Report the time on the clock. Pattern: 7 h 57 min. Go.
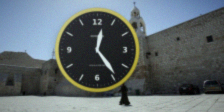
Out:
12 h 24 min
